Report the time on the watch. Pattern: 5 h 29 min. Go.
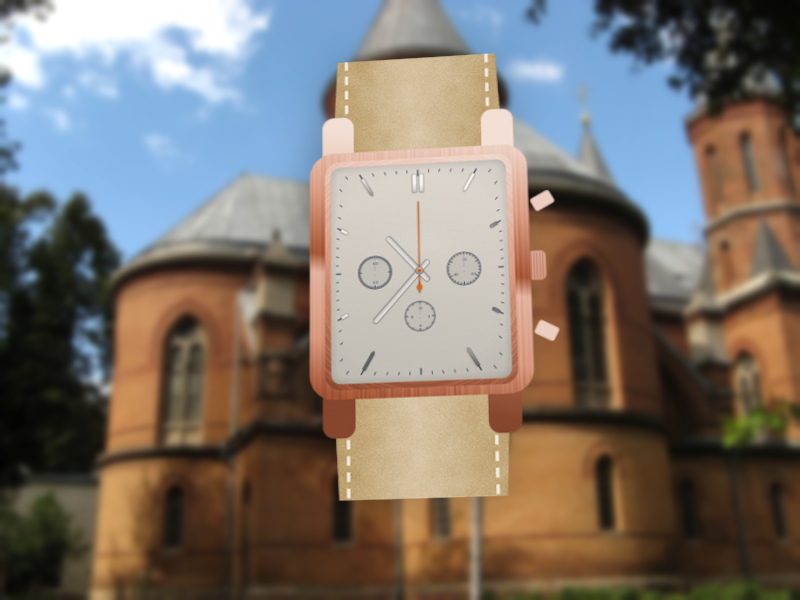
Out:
10 h 37 min
